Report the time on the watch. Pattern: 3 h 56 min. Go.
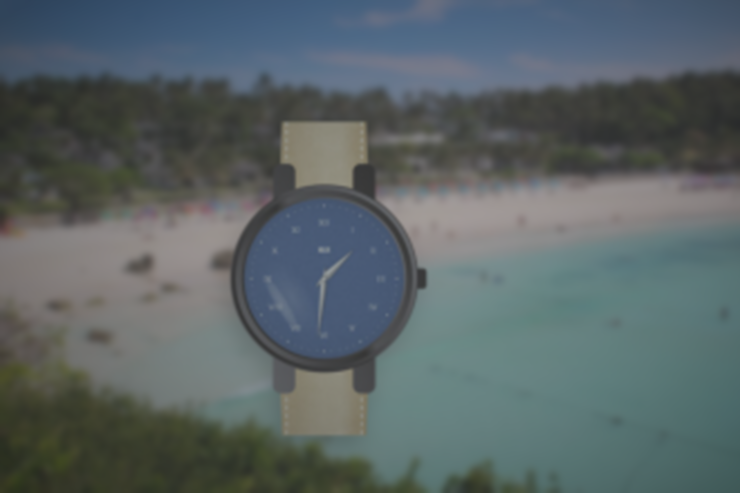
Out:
1 h 31 min
